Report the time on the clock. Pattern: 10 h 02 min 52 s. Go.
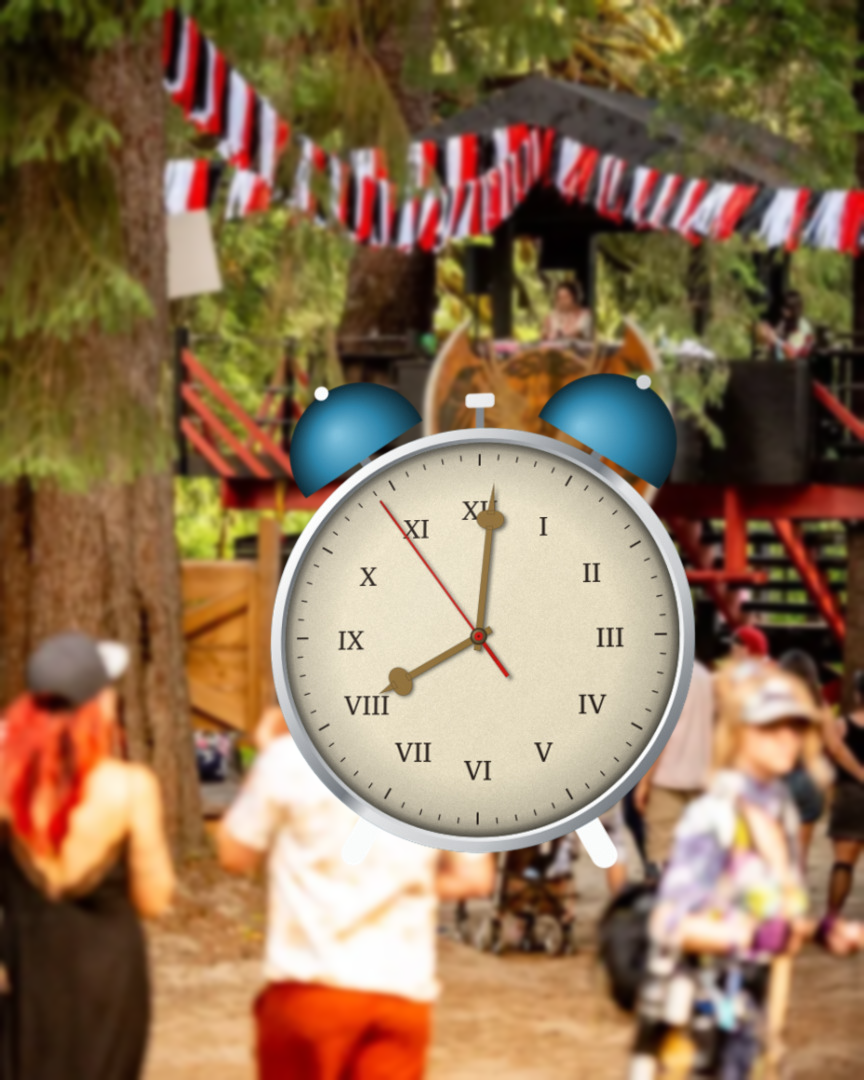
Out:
8 h 00 min 54 s
